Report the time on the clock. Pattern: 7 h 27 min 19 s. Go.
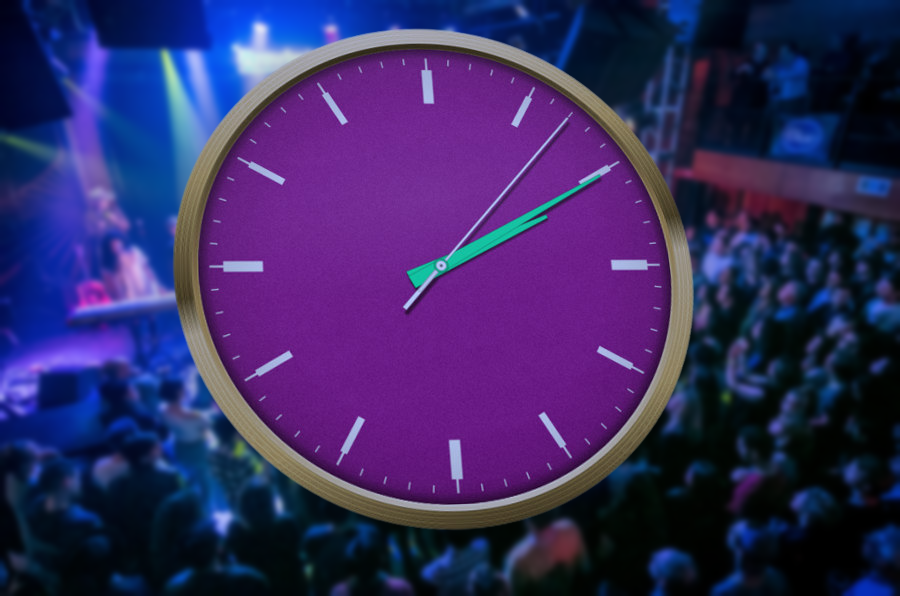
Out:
2 h 10 min 07 s
